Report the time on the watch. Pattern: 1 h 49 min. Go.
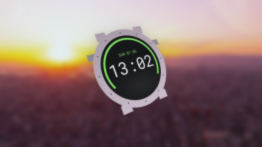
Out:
13 h 02 min
